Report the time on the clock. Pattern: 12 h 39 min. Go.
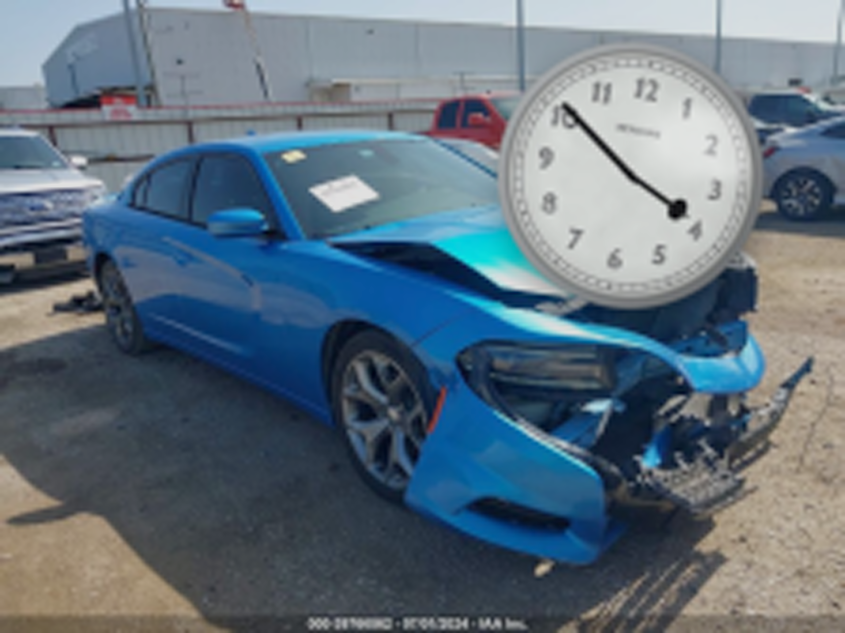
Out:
3 h 51 min
